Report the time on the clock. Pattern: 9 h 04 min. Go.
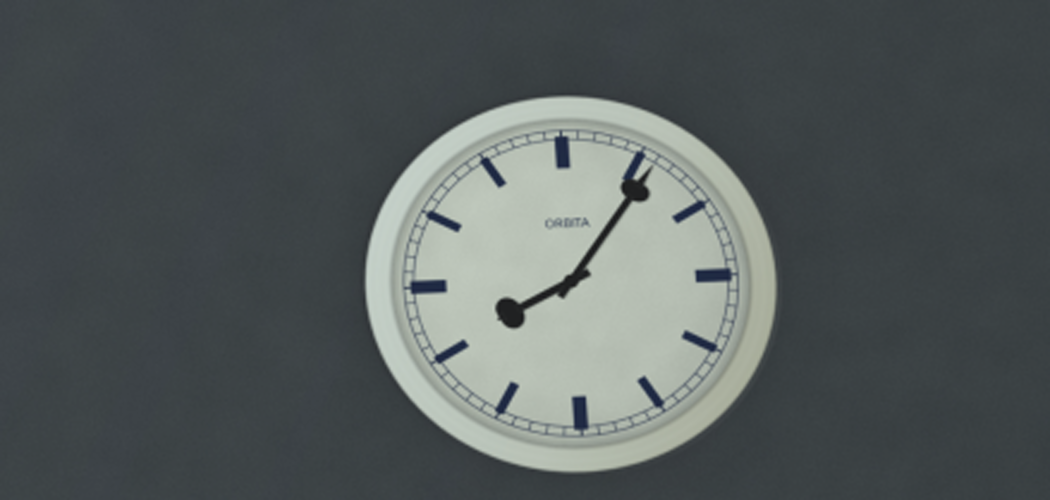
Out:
8 h 06 min
